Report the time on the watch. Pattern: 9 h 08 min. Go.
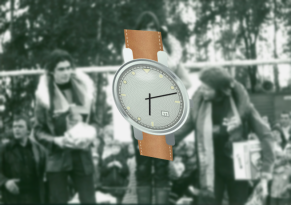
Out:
6 h 12 min
